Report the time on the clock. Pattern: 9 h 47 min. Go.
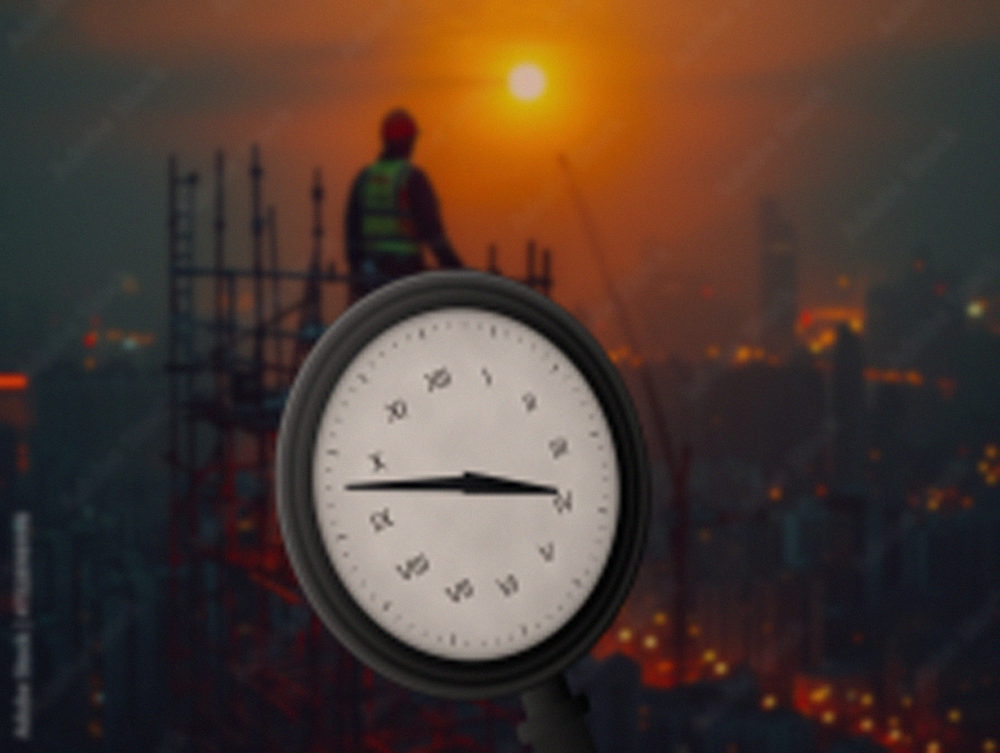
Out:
3 h 48 min
